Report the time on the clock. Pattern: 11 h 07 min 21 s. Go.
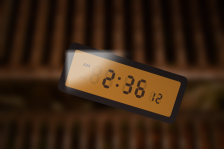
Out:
2 h 36 min 12 s
